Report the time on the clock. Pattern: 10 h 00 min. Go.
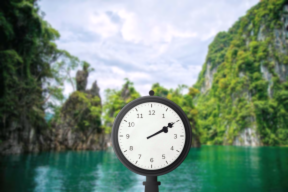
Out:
2 h 10 min
